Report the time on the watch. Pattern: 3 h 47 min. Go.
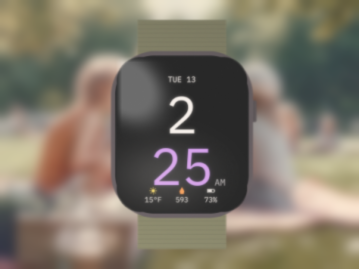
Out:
2 h 25 min
